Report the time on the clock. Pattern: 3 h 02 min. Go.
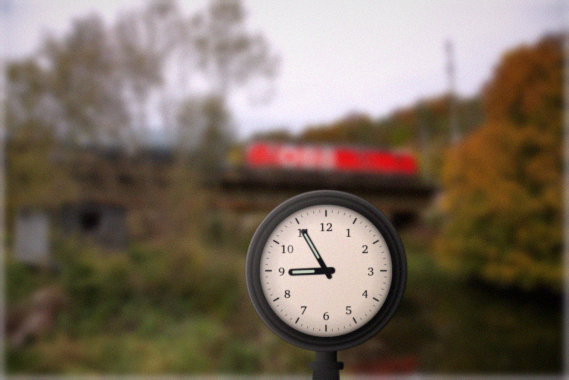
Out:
8 h 55 min
